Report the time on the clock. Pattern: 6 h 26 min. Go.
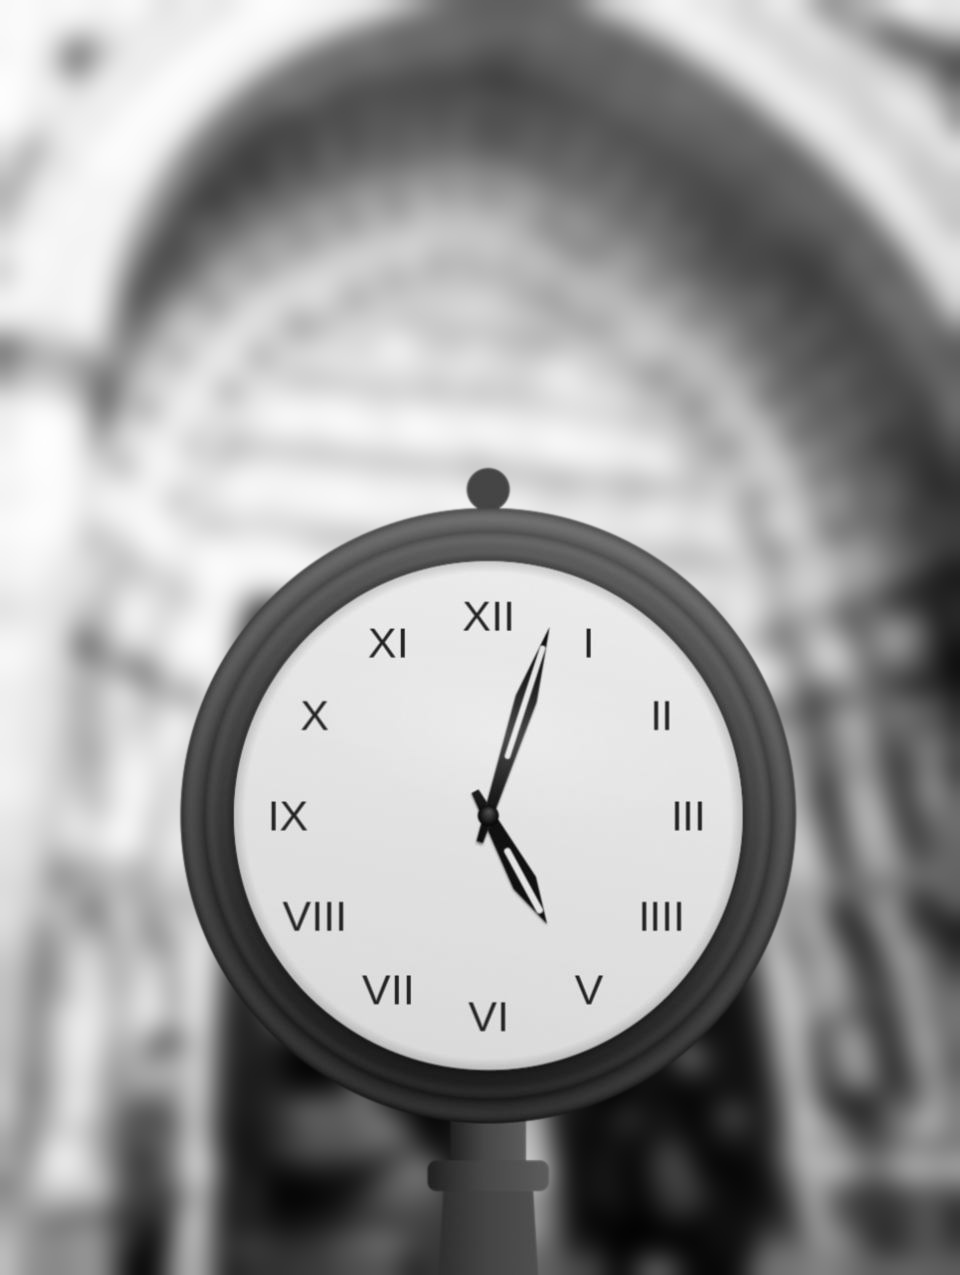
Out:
5 h 03 min
